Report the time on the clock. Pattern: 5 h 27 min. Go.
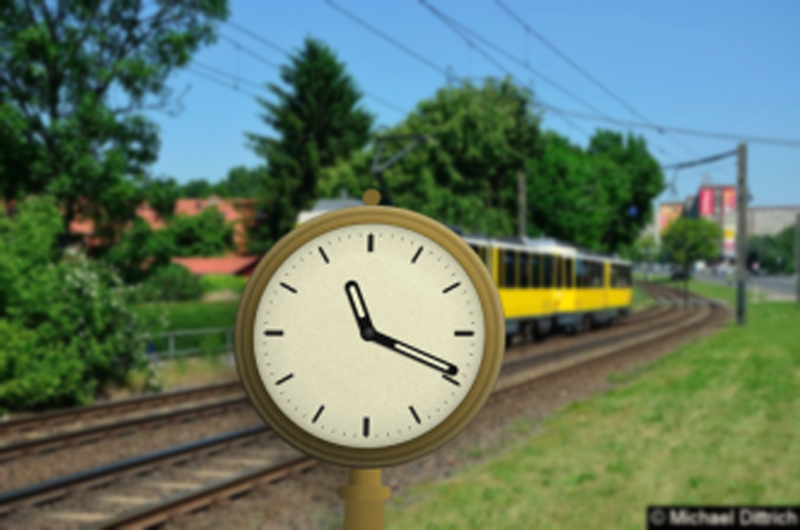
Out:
11 h 19 min
